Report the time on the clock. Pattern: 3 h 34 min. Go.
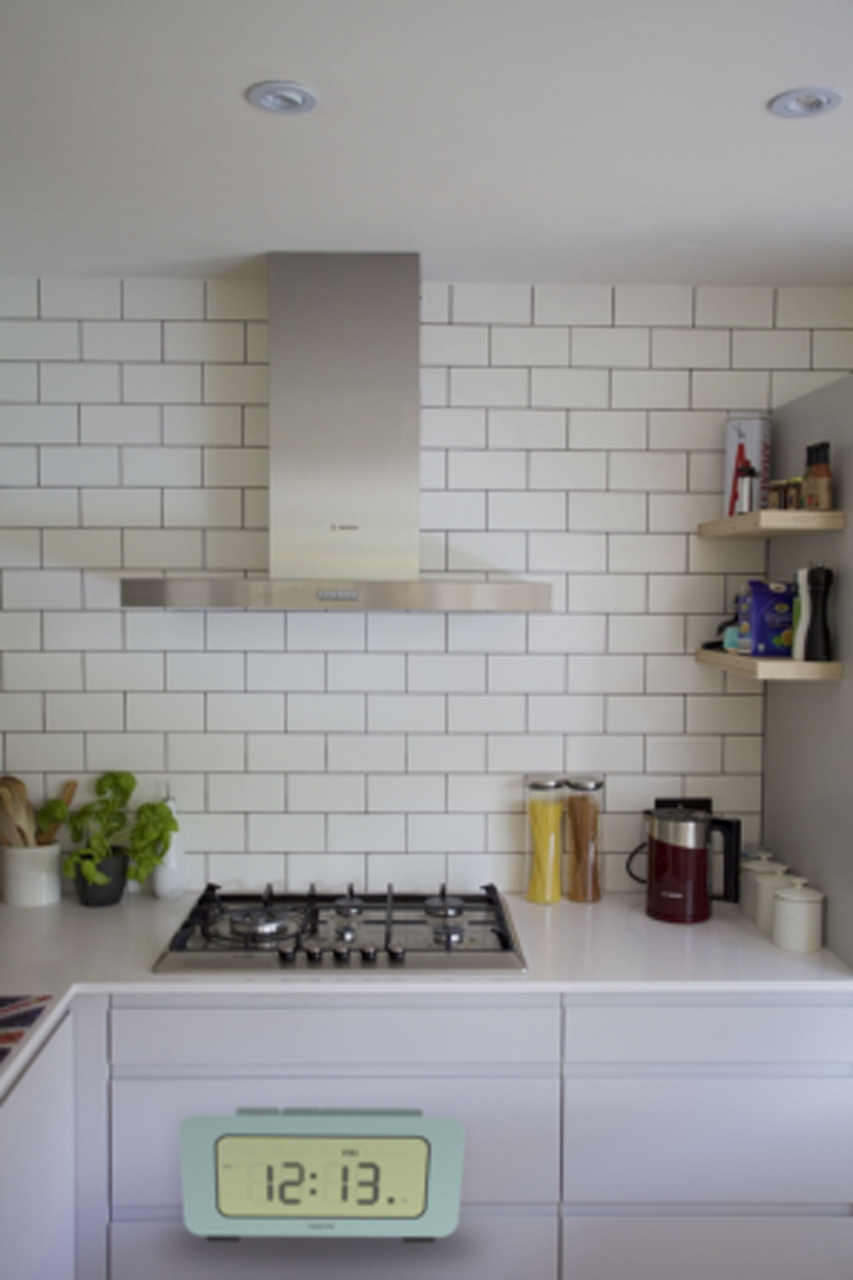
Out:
12 h 13 min
